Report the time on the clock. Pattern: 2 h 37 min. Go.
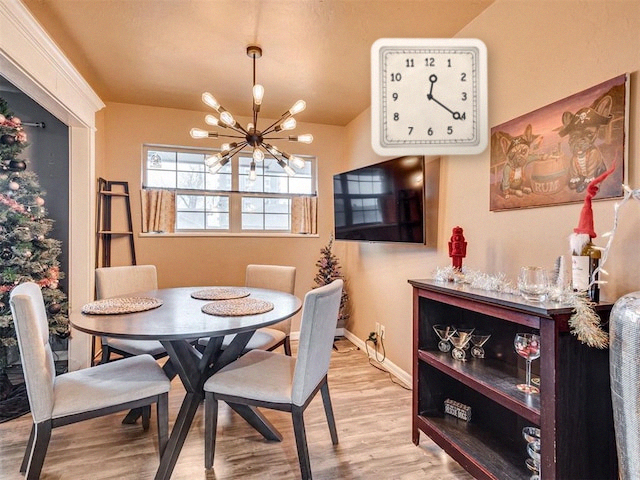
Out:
12 h 21 min
